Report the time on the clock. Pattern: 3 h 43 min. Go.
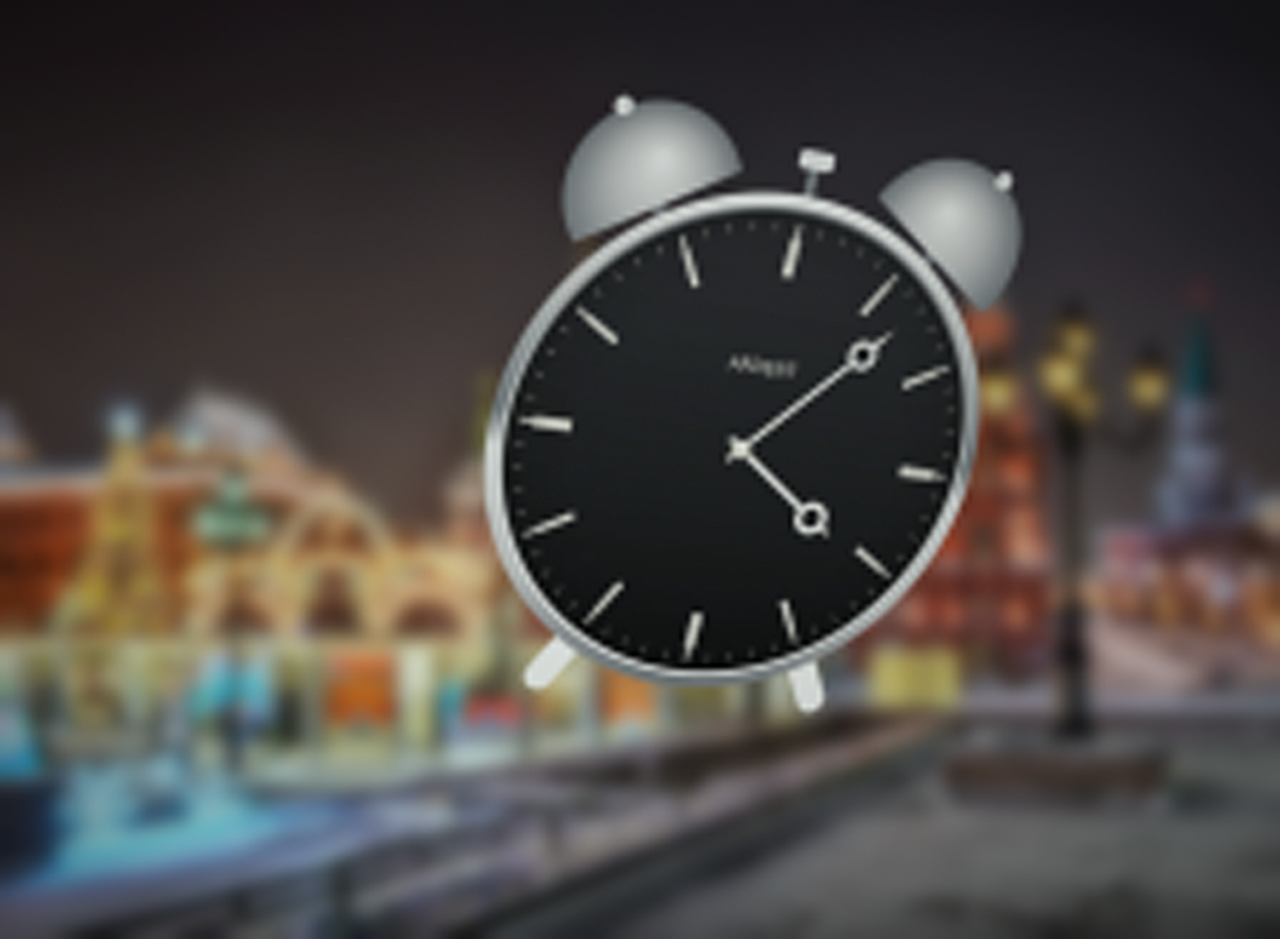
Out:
4 h 07 min
